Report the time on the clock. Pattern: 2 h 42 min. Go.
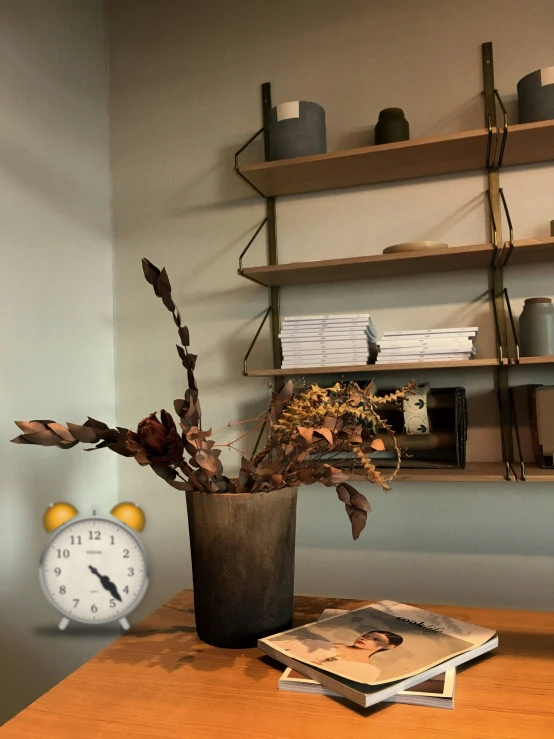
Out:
4 h 23 min
